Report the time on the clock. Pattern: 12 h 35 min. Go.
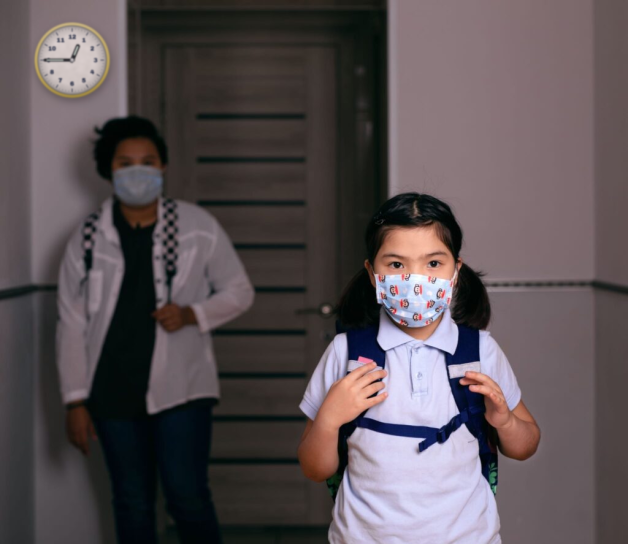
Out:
12 h 45 min
